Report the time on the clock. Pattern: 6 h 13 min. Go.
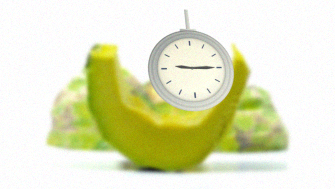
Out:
9 h 15 min
